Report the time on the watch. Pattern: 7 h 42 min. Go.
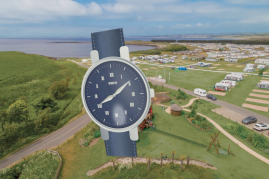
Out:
8 h 09 min
